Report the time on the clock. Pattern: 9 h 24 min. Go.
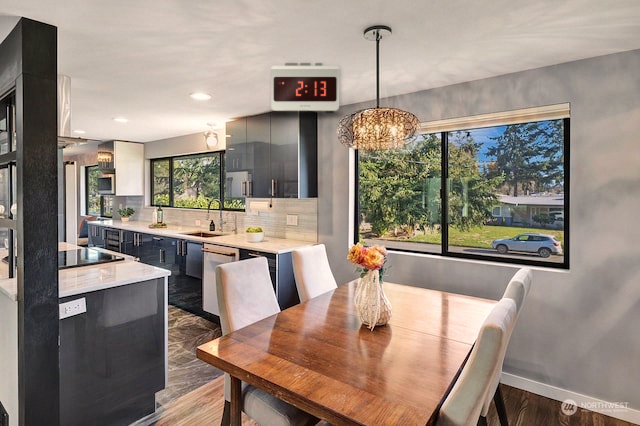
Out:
2 h 13 min
